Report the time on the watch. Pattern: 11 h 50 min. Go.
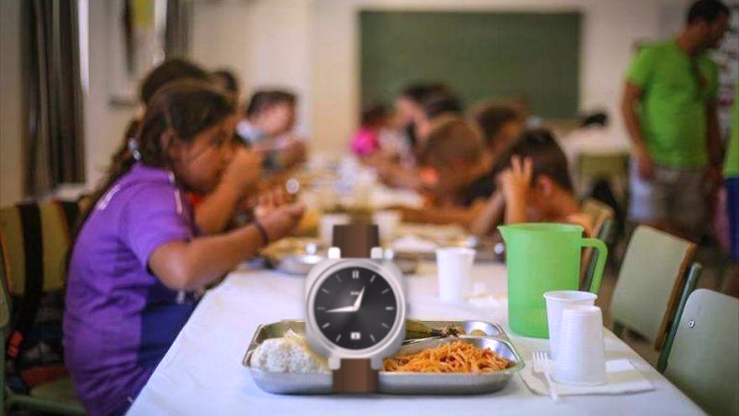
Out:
12 h 44 min
